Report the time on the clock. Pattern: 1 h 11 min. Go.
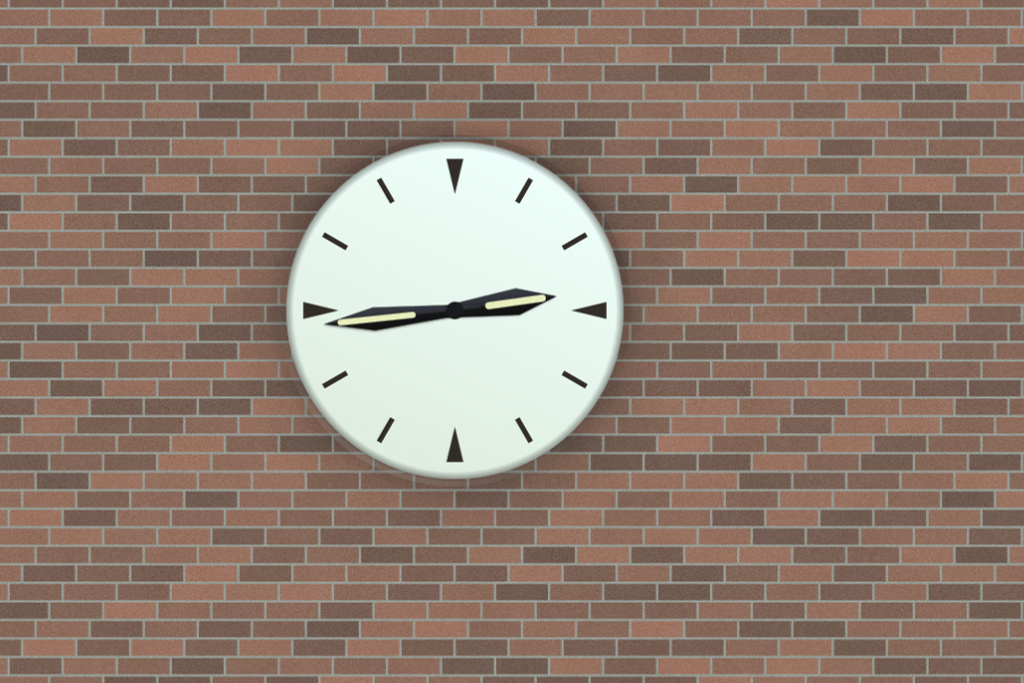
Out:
2 h 44 min
